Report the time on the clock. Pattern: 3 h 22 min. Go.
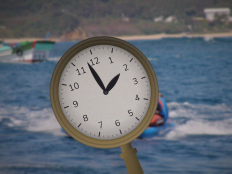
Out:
1 h 58 min
